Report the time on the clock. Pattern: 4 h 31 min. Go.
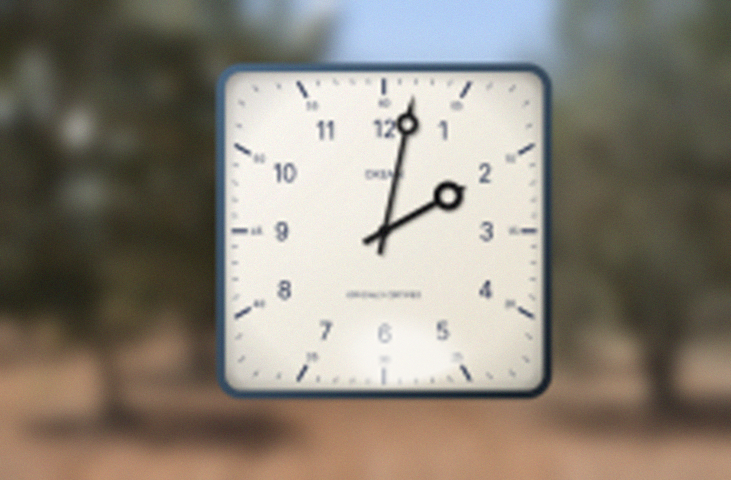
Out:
2 h 02 min
